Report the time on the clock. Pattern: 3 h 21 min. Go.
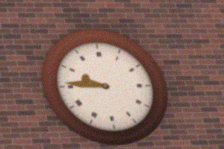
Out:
9 h 46 min
